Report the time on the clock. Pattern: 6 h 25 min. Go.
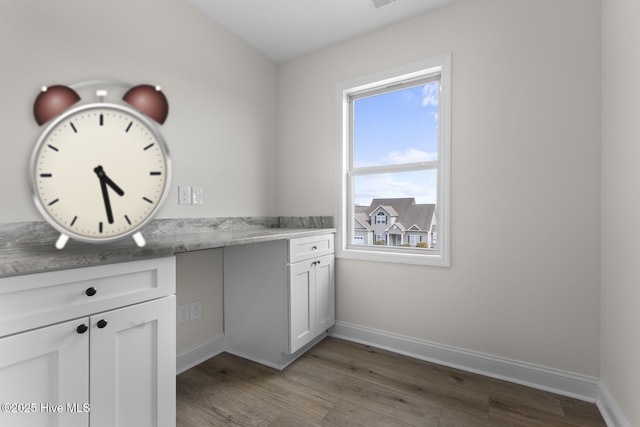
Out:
4 h 28 min
